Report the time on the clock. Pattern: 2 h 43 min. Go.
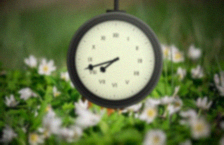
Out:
7 h 42 min
